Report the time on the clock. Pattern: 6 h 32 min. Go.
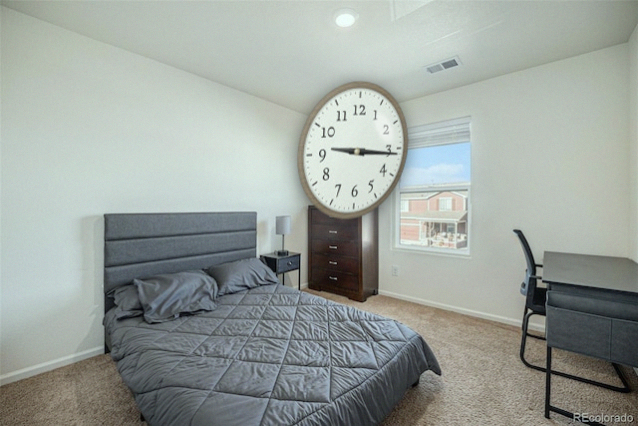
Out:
9 h 16 min
